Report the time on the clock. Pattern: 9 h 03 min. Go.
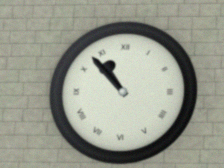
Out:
10 h 53 min
